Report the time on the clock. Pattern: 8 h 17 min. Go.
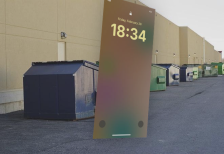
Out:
18 h 34 min
